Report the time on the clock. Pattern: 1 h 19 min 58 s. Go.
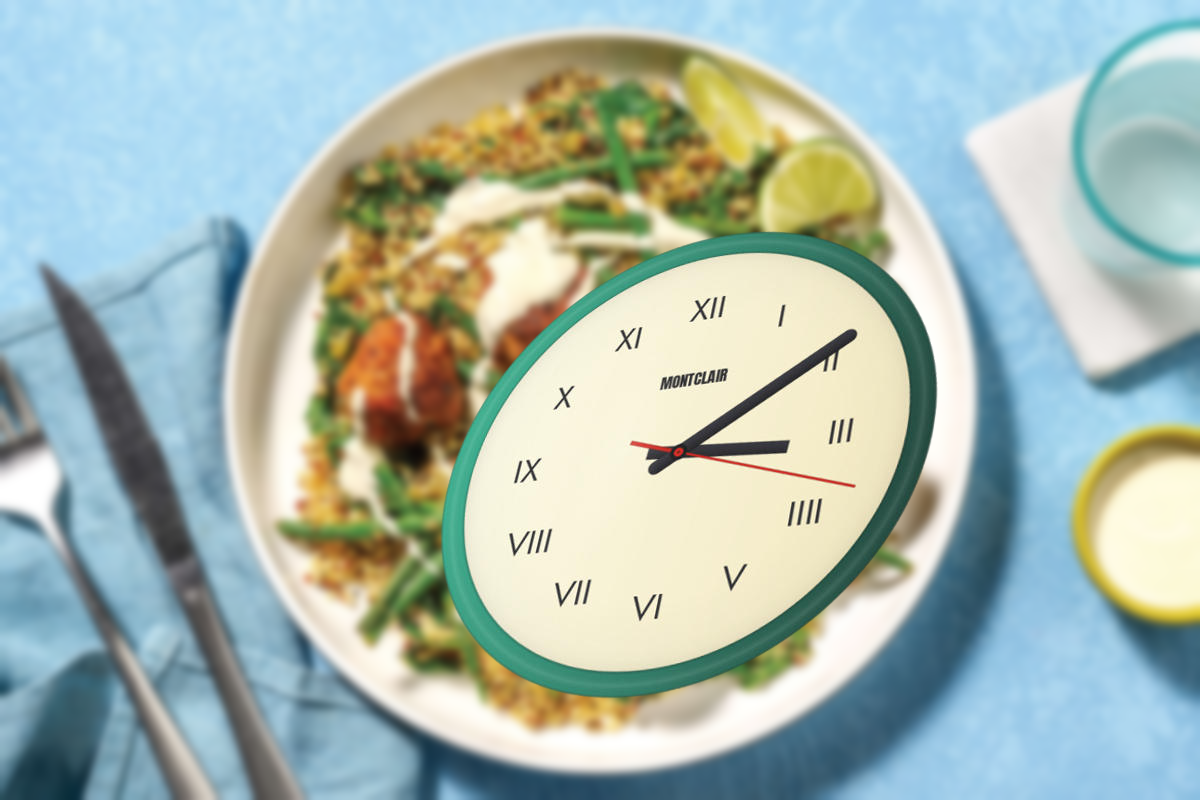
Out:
3 h 09 min 18 s
